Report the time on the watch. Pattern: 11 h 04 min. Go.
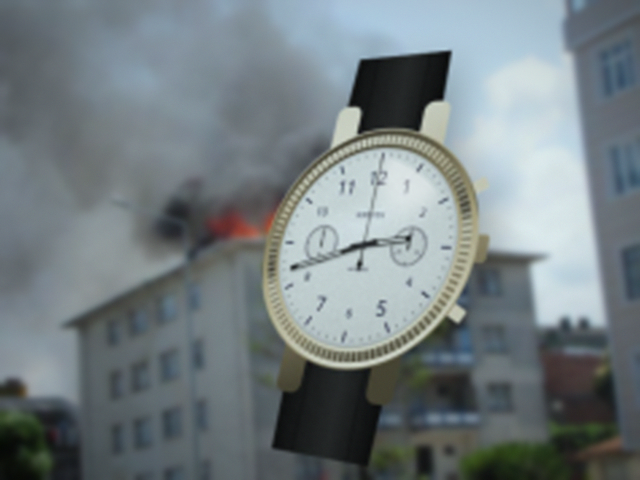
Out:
2 h 42 min
